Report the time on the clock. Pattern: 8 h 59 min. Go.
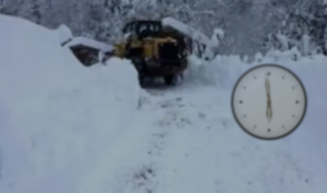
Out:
5 h 59 min
